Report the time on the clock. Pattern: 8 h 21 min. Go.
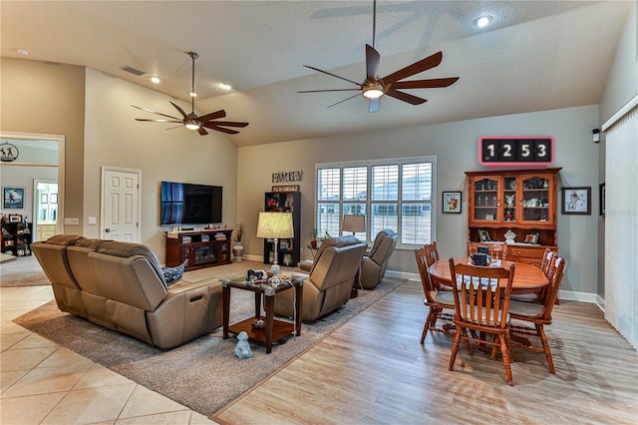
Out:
12 h 53 min
